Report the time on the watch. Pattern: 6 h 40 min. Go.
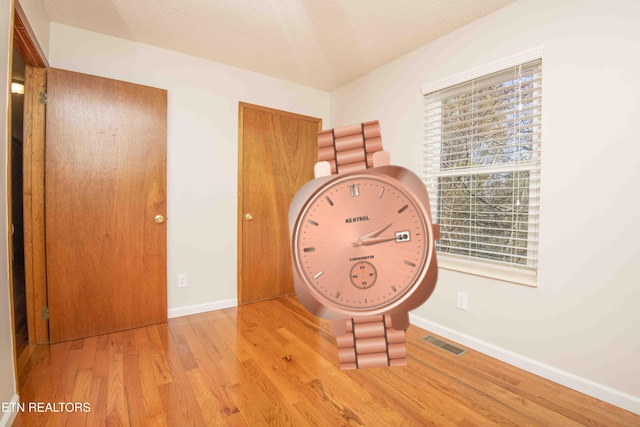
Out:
2 h 15 min
